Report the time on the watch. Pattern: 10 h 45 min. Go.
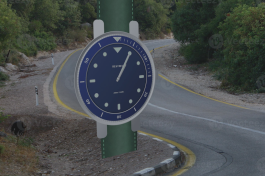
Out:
1 h 05 min
